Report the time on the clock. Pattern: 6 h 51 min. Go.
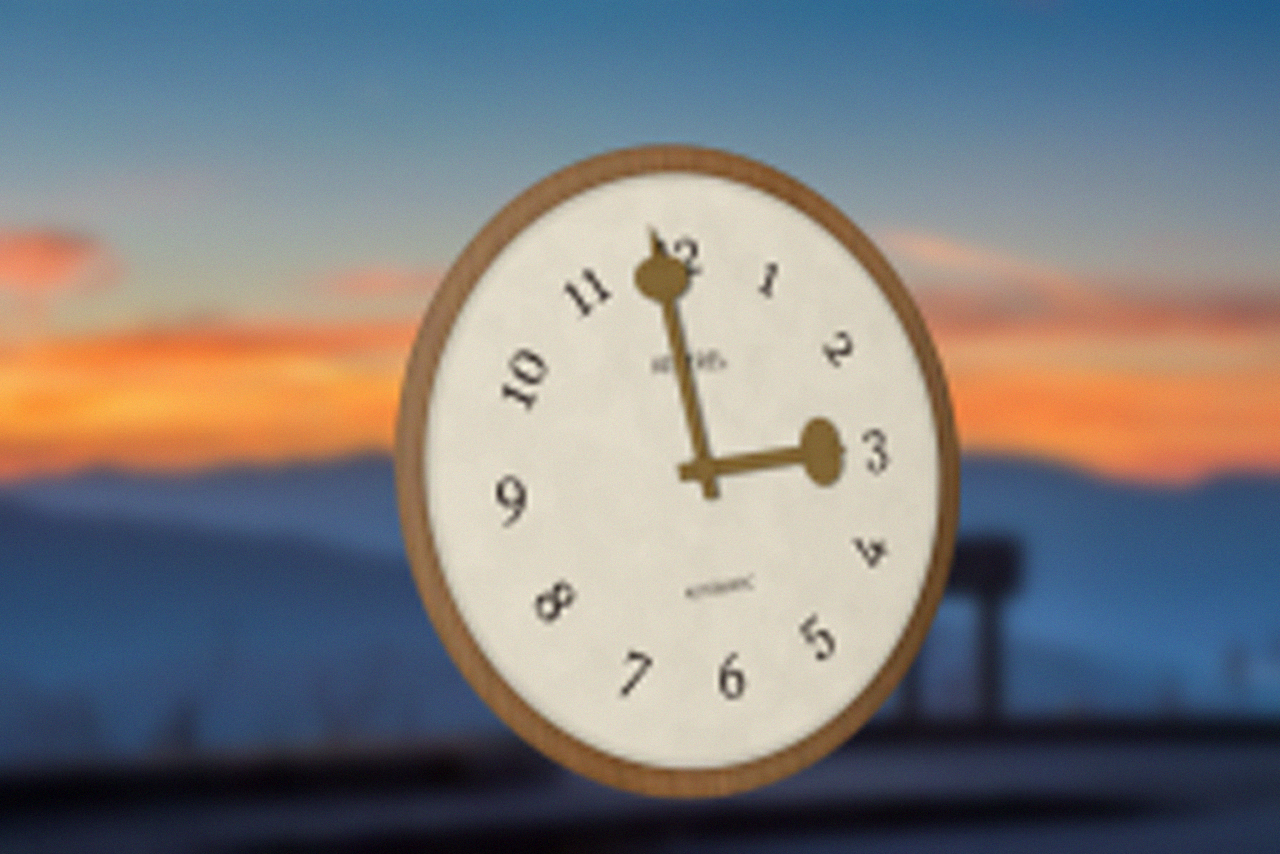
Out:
2 h 59 min
